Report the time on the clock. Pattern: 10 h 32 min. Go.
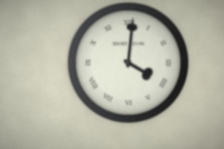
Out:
4 h 01 min
